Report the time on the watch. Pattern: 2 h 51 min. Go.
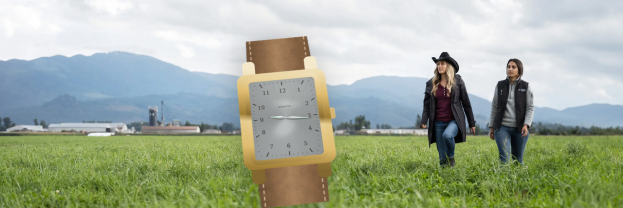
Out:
9 h 16 min
